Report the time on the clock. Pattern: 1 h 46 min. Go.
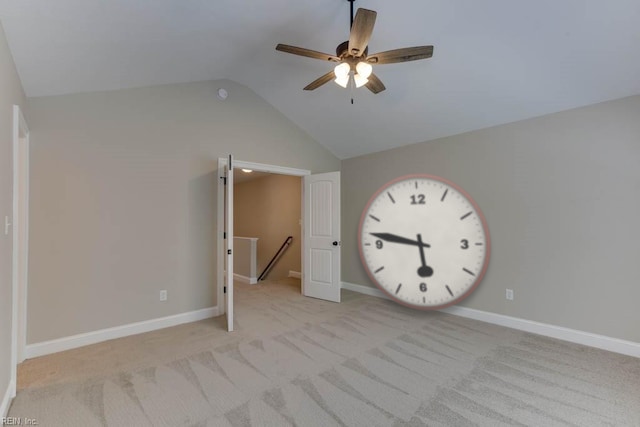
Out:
5 h 47 min
